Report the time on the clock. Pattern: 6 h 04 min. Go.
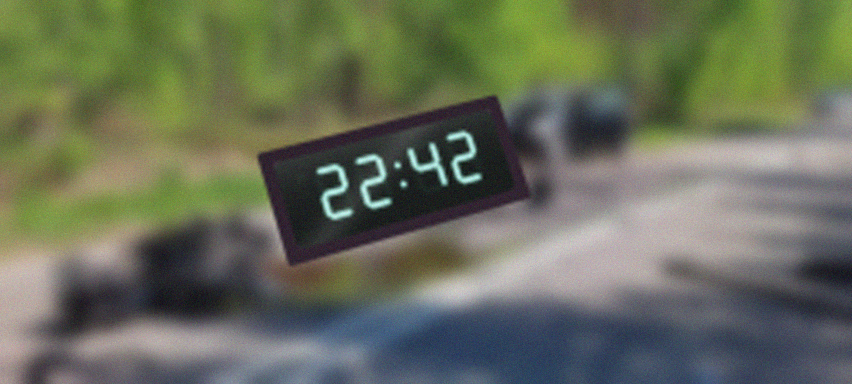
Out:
22 h 42 min
